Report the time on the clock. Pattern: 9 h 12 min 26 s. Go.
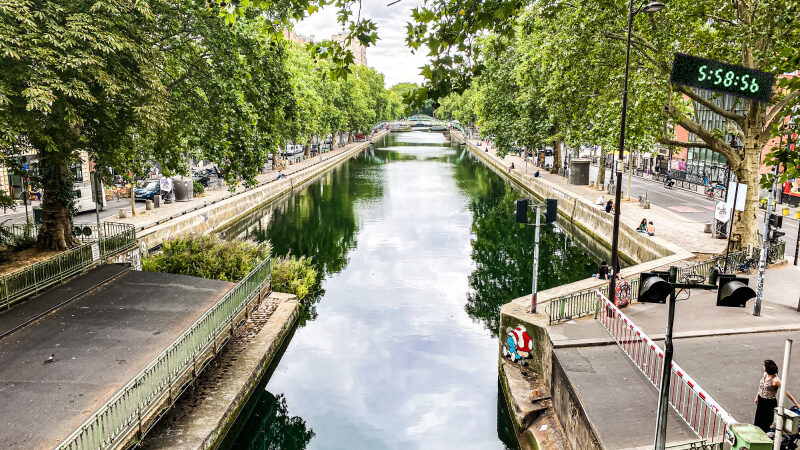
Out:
5 h 58 min 56 s
